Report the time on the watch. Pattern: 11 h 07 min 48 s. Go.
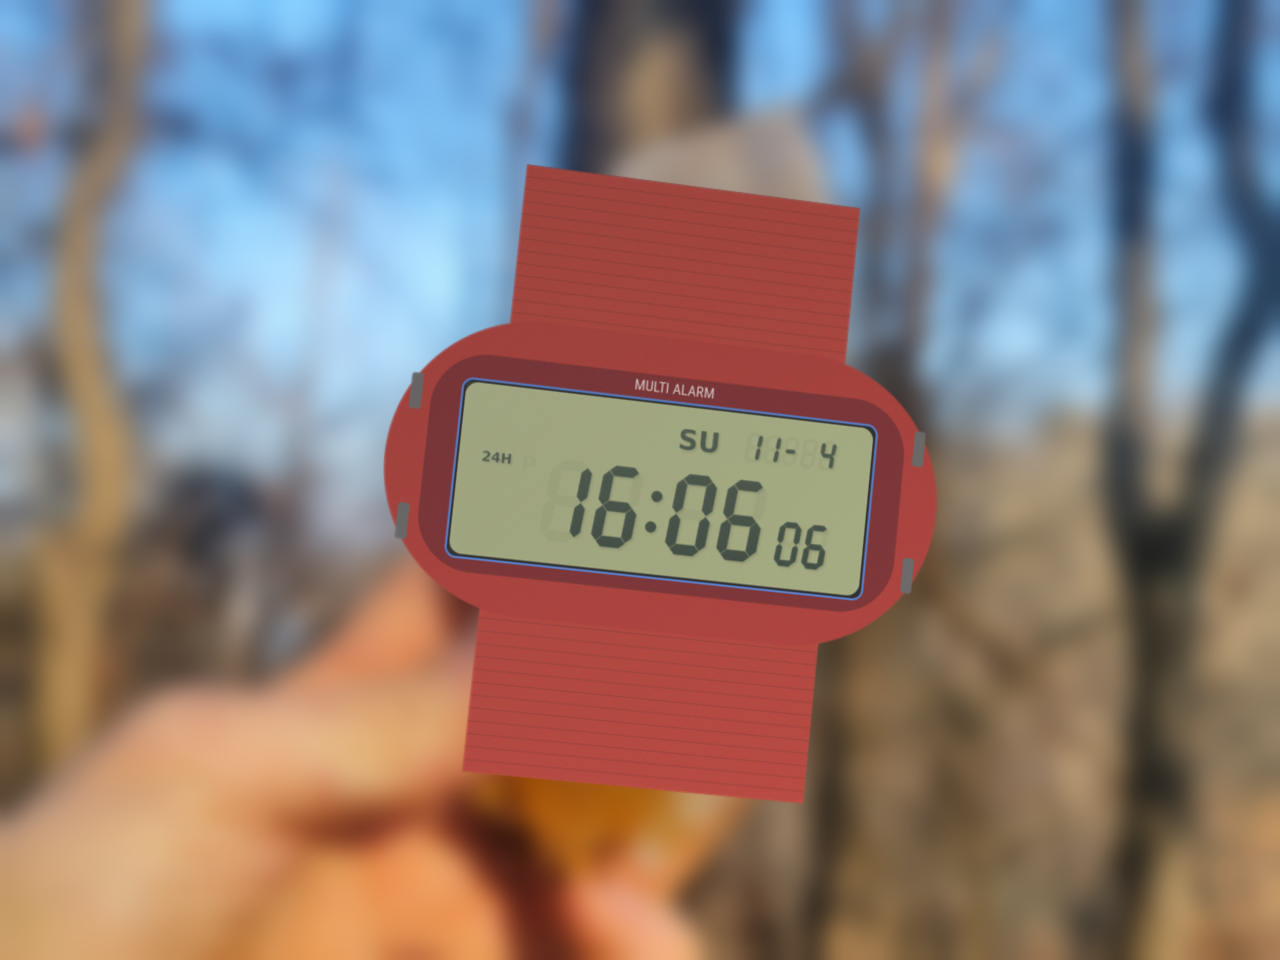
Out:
16 h 06 min 06 s
